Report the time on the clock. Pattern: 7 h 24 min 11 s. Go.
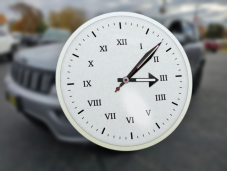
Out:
3 h 08 min 08 s
